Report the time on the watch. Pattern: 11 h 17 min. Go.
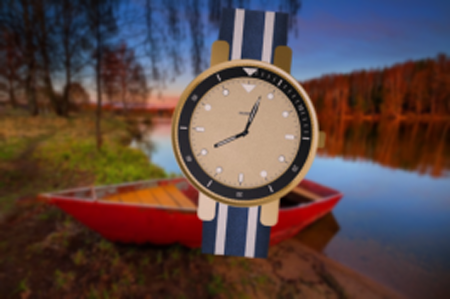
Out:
8 h 03 min
